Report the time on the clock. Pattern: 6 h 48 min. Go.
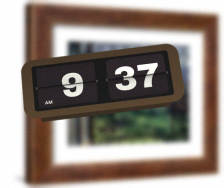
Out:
9 h 37 min
